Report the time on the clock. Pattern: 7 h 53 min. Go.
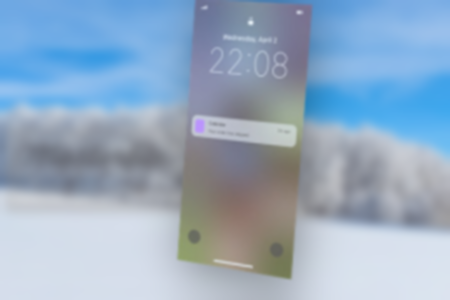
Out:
22 h 08 min
